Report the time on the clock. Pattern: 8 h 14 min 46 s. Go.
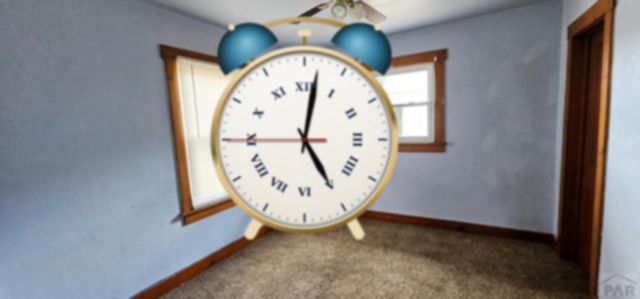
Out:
5 h 01 min 45 s
